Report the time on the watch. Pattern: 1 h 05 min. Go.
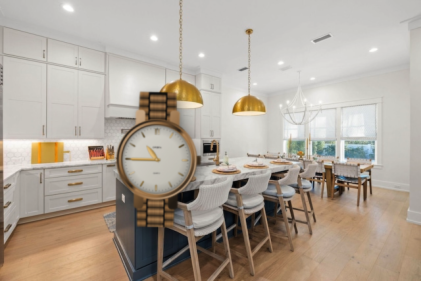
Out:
10 h 45 min
